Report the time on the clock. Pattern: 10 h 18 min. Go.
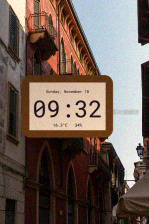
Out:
9 h 32 min
